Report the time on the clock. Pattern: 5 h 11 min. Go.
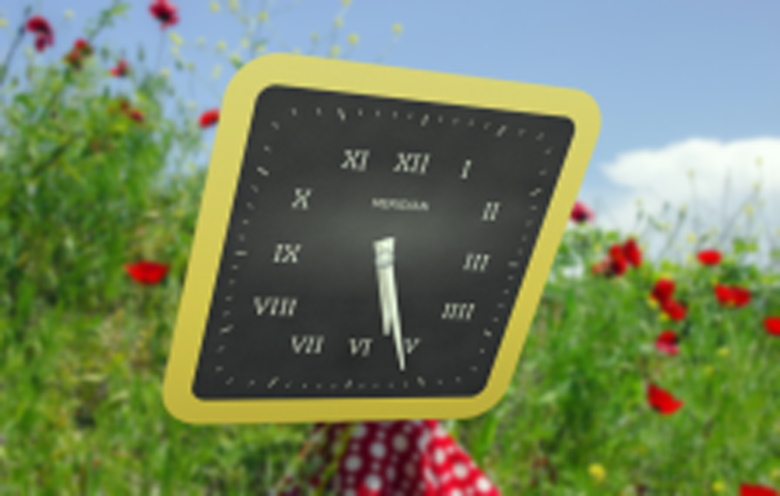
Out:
5 h 26 min
